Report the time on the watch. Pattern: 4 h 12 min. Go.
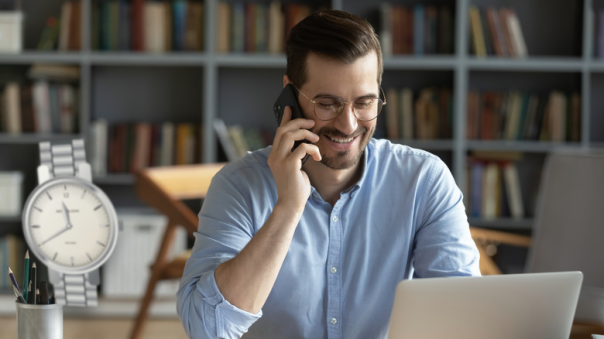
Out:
11 h 40 min
